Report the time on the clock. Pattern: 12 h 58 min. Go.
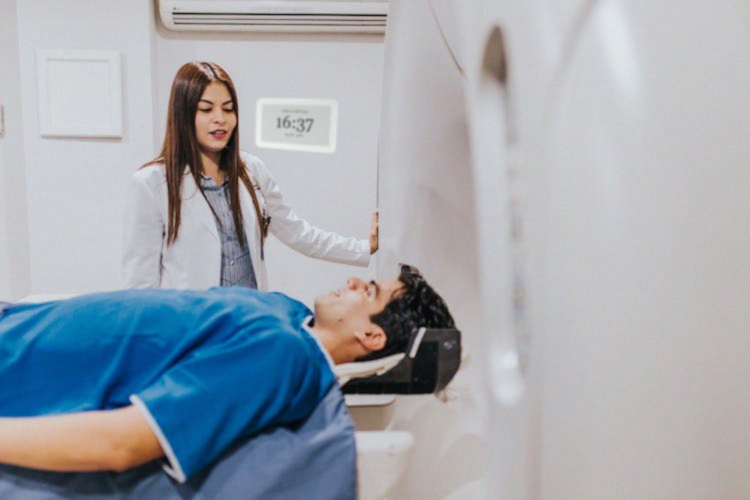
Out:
16 h 37 min
